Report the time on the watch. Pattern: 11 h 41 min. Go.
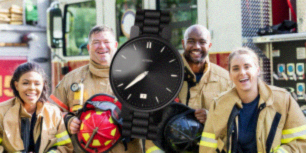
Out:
7 h 38 min
